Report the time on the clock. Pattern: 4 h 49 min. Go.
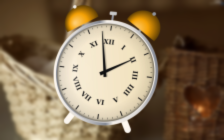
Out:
1 h 58 min
